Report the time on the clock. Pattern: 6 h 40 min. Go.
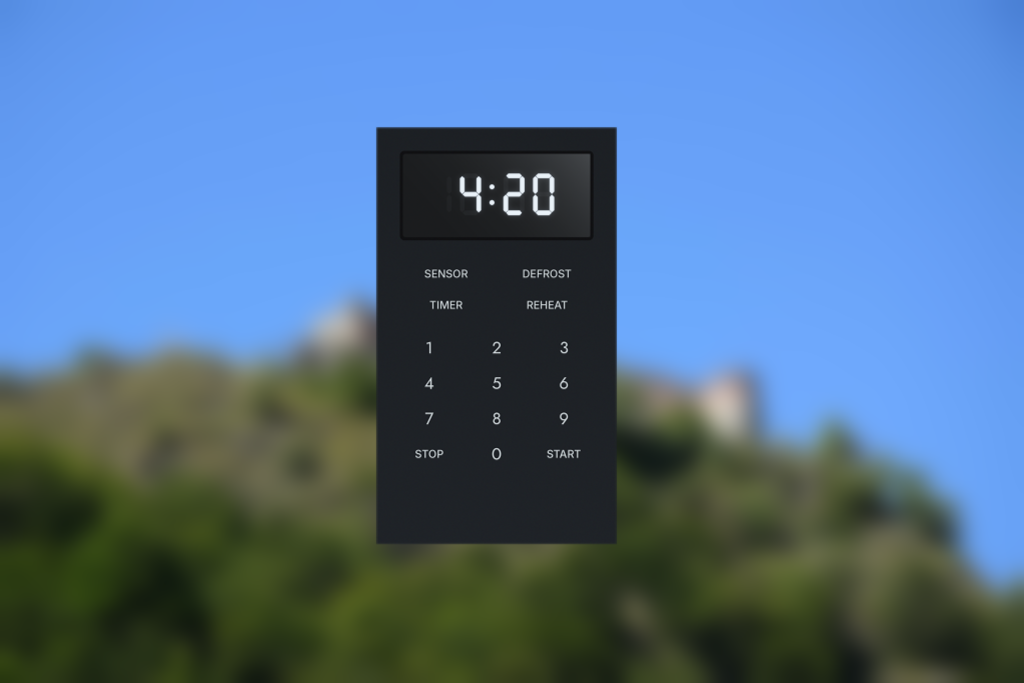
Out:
4 h 20 min
